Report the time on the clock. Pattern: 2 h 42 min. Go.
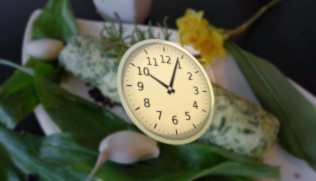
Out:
10 h 04 min
